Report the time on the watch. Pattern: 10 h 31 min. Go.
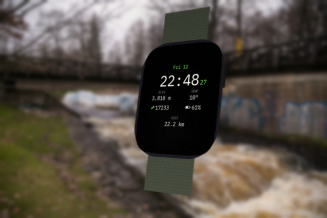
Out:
22 h 48 min
